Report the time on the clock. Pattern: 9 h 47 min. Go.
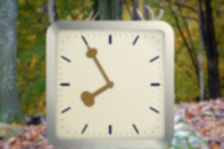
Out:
7 h 55 min
